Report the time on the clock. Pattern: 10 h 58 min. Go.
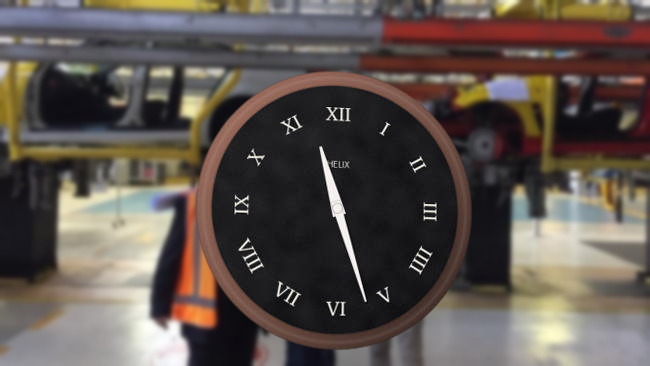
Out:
11 h 27 min
